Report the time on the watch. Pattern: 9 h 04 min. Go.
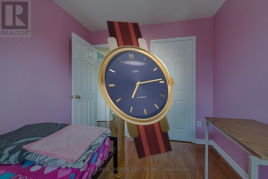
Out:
7 h 14 min
